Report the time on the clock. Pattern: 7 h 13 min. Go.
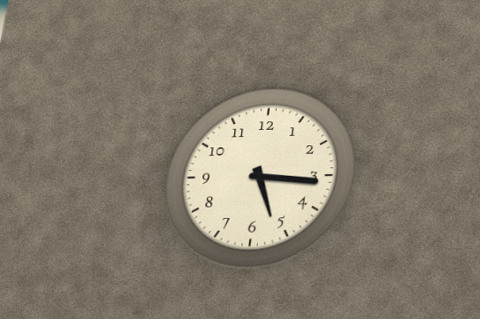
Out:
5 h 16 min
